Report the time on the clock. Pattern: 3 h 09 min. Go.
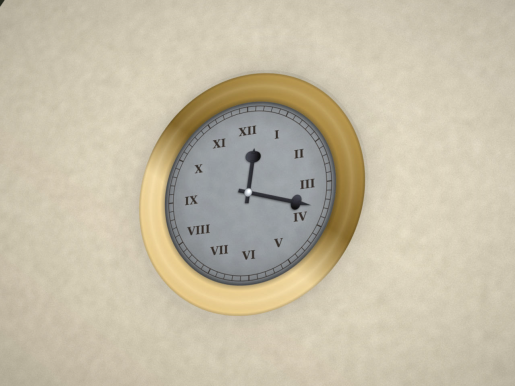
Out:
12 h 18 min
